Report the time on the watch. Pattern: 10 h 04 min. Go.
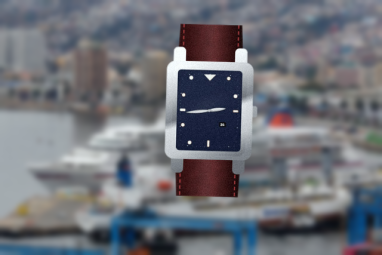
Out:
2 h 44 min
